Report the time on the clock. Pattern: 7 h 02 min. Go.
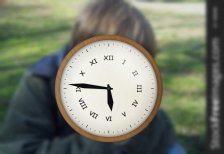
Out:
5 h 46 min
